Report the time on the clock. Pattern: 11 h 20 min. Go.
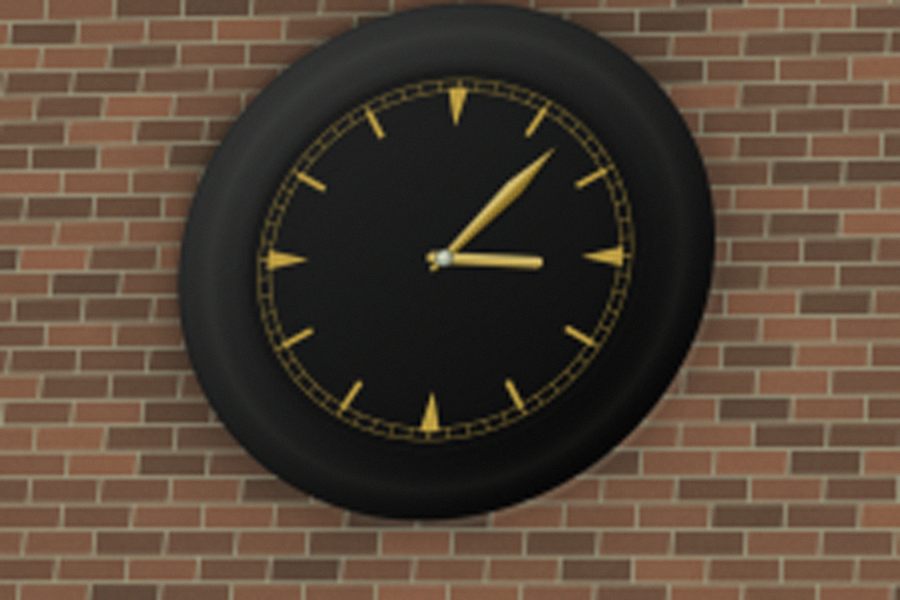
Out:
3 h 07 min
